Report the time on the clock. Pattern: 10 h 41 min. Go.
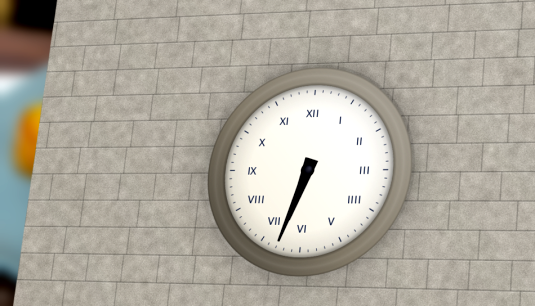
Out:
6 h 33 min
